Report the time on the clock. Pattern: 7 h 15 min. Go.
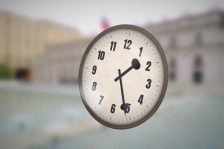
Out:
1 h 26 min
